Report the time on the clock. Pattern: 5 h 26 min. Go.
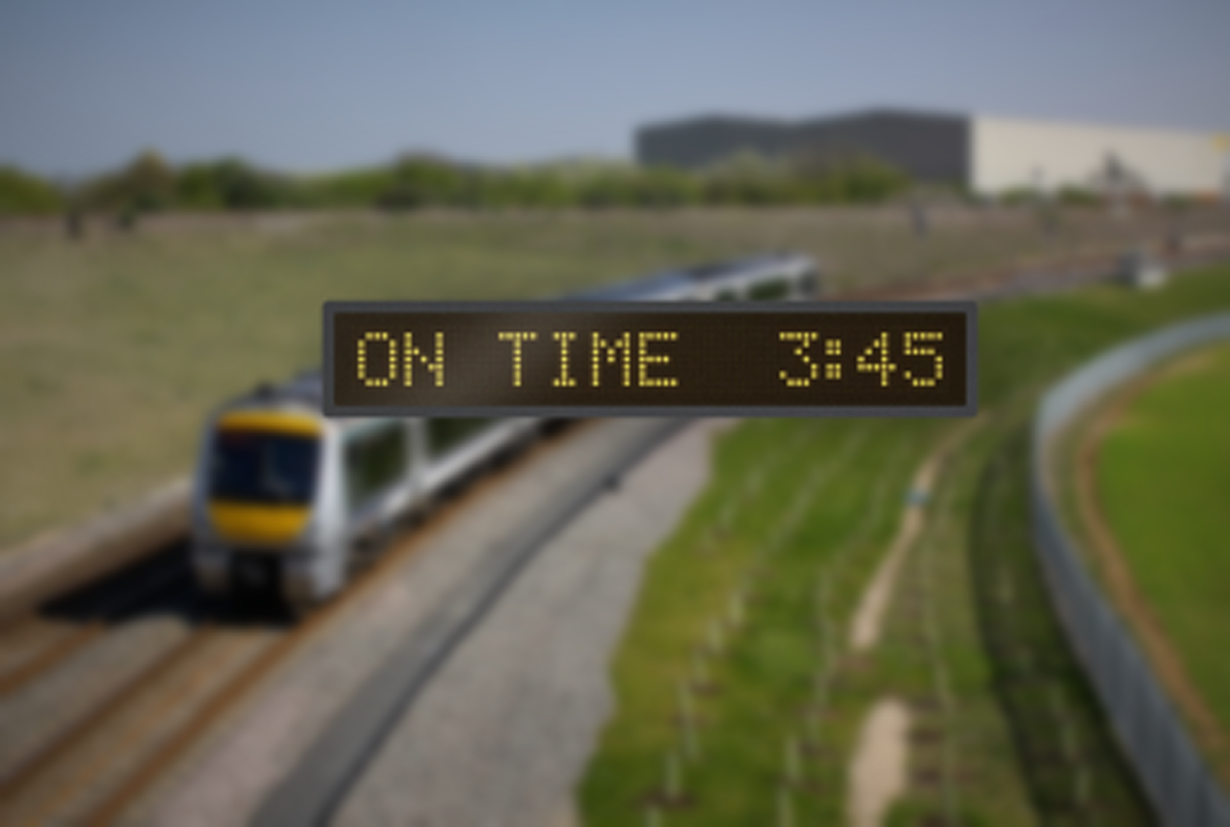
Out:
3 h 45 min
